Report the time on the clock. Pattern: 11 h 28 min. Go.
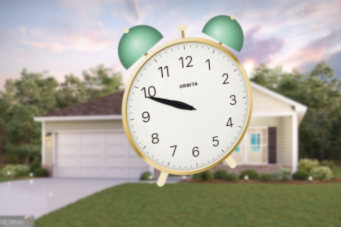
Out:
9 h 49 min
